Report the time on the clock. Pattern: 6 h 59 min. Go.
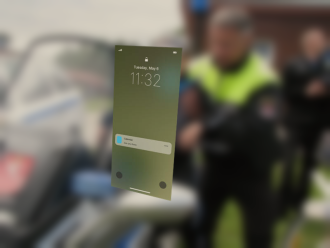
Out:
11 h 32 min
